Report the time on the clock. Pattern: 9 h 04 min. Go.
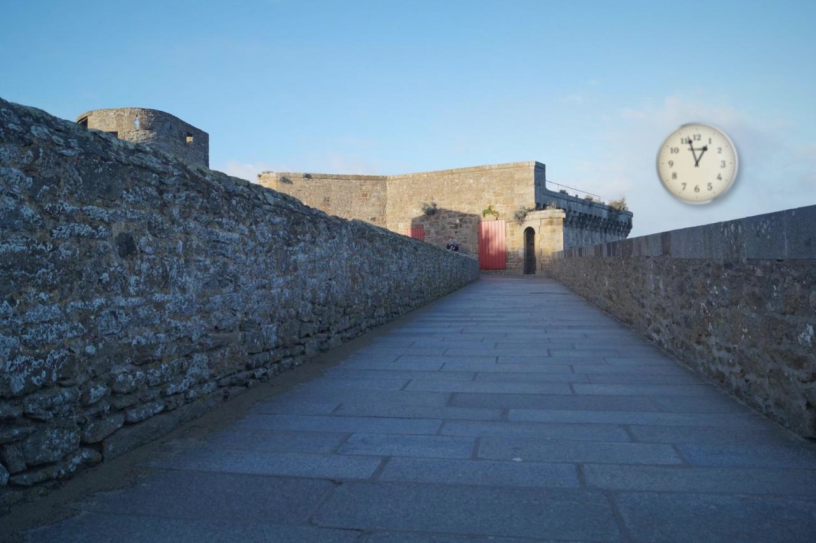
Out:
12 h 57 min
